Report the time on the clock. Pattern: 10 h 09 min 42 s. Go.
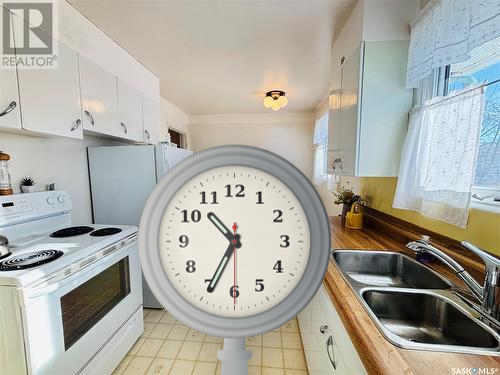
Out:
10 h 34 min 30 s
